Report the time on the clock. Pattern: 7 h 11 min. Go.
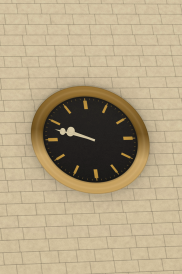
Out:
9 h 48 min
